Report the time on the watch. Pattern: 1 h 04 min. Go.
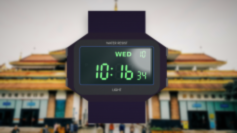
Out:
10 h 16 min
